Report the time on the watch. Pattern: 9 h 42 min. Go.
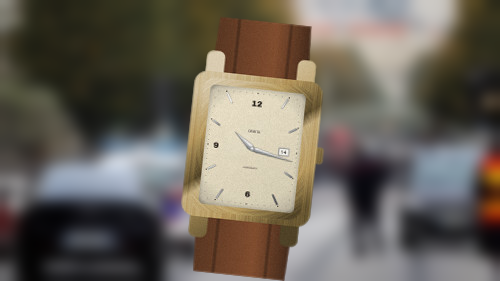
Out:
10 h 17 min
